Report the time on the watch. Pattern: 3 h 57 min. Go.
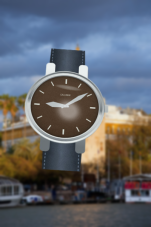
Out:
9 h 09 min
